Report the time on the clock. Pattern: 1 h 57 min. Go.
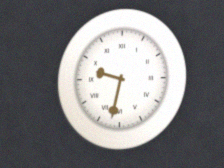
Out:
9 h 32 min
